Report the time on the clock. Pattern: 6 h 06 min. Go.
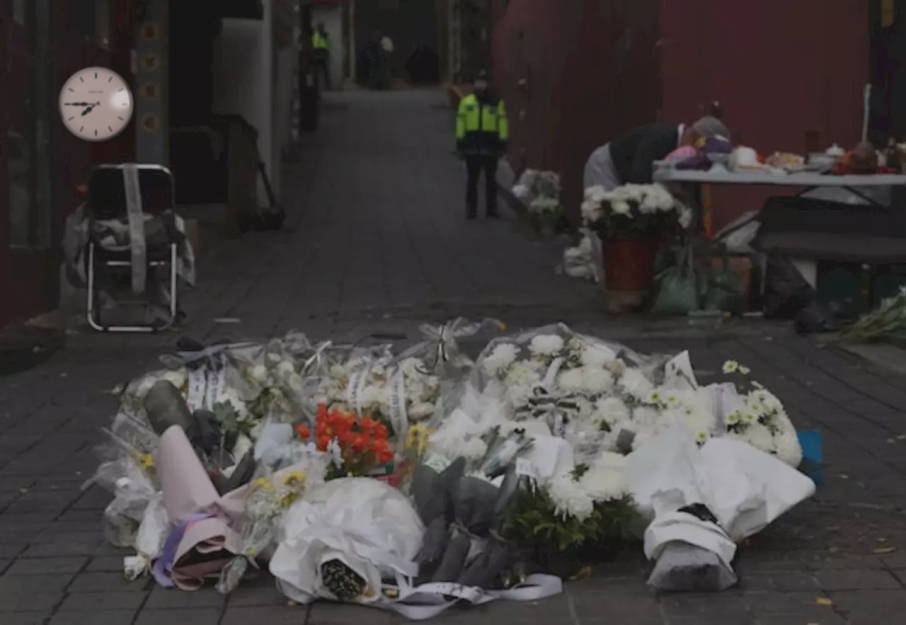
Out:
7 h 45 min
